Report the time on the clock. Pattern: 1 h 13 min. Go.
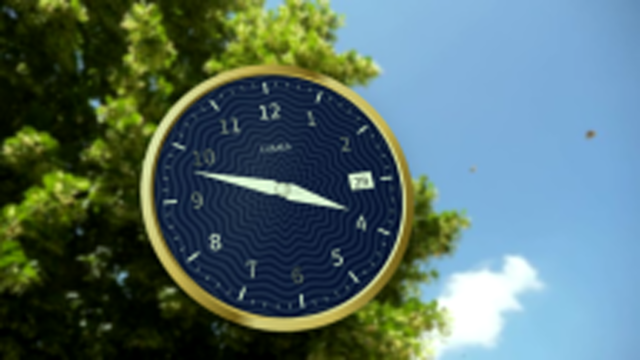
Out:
3 h 48 min
